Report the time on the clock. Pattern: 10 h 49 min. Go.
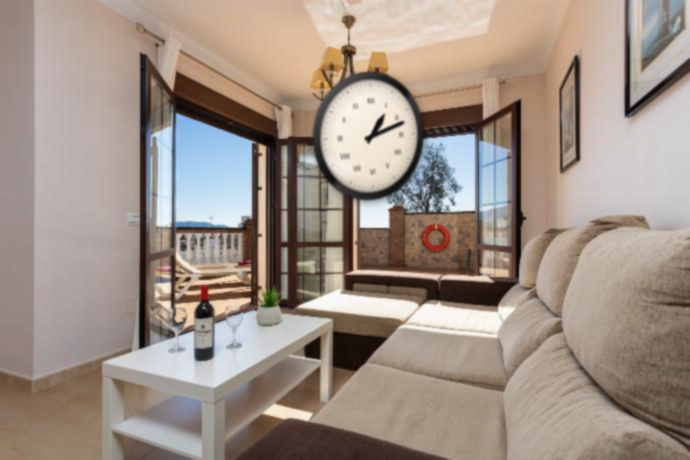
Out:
1 h 12 min
